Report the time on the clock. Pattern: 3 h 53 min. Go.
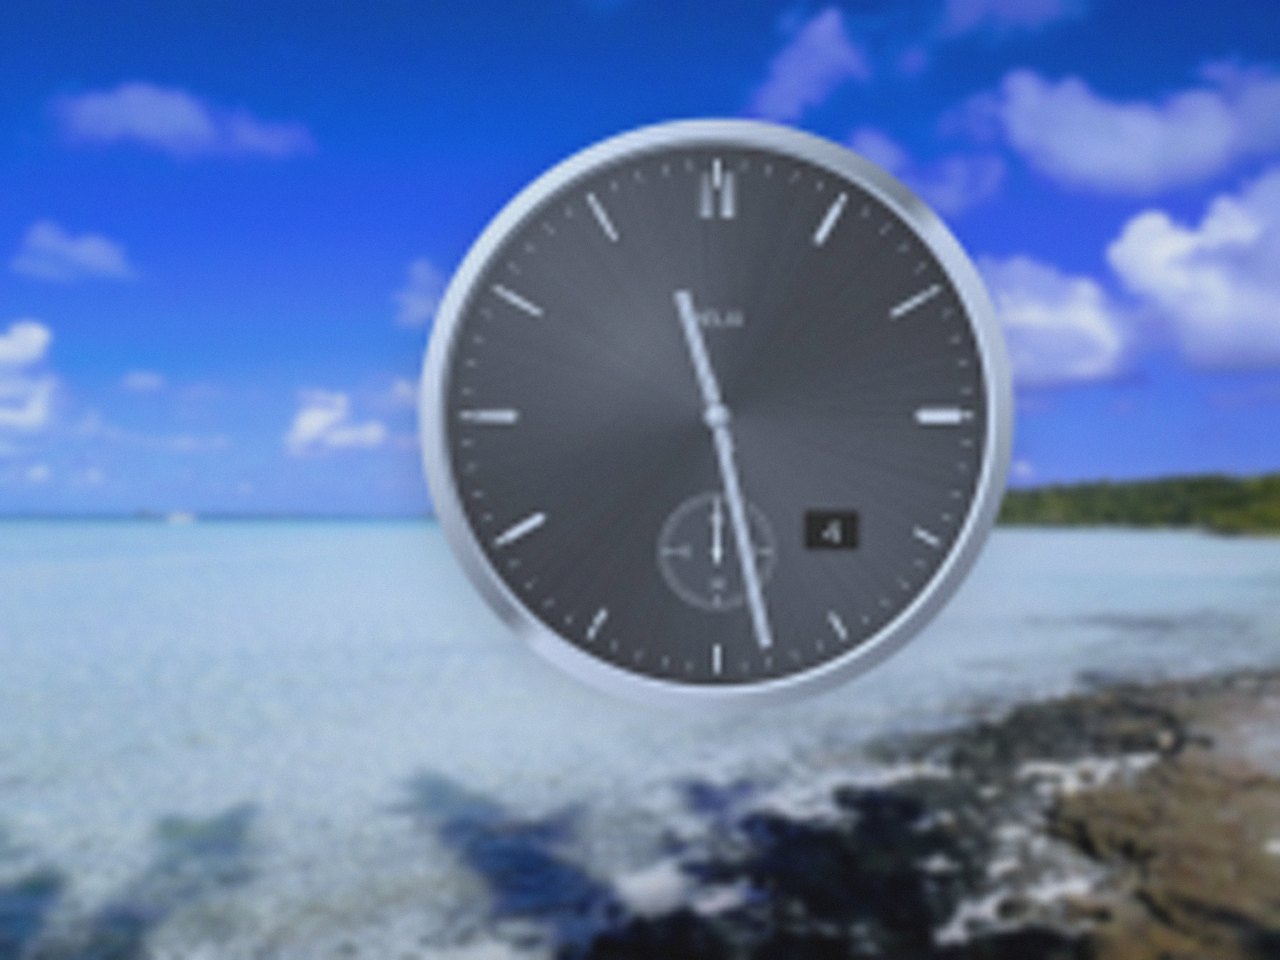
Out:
11 h 28 min
